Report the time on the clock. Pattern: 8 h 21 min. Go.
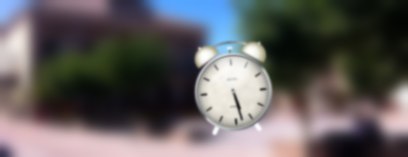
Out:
5 h 28 min
